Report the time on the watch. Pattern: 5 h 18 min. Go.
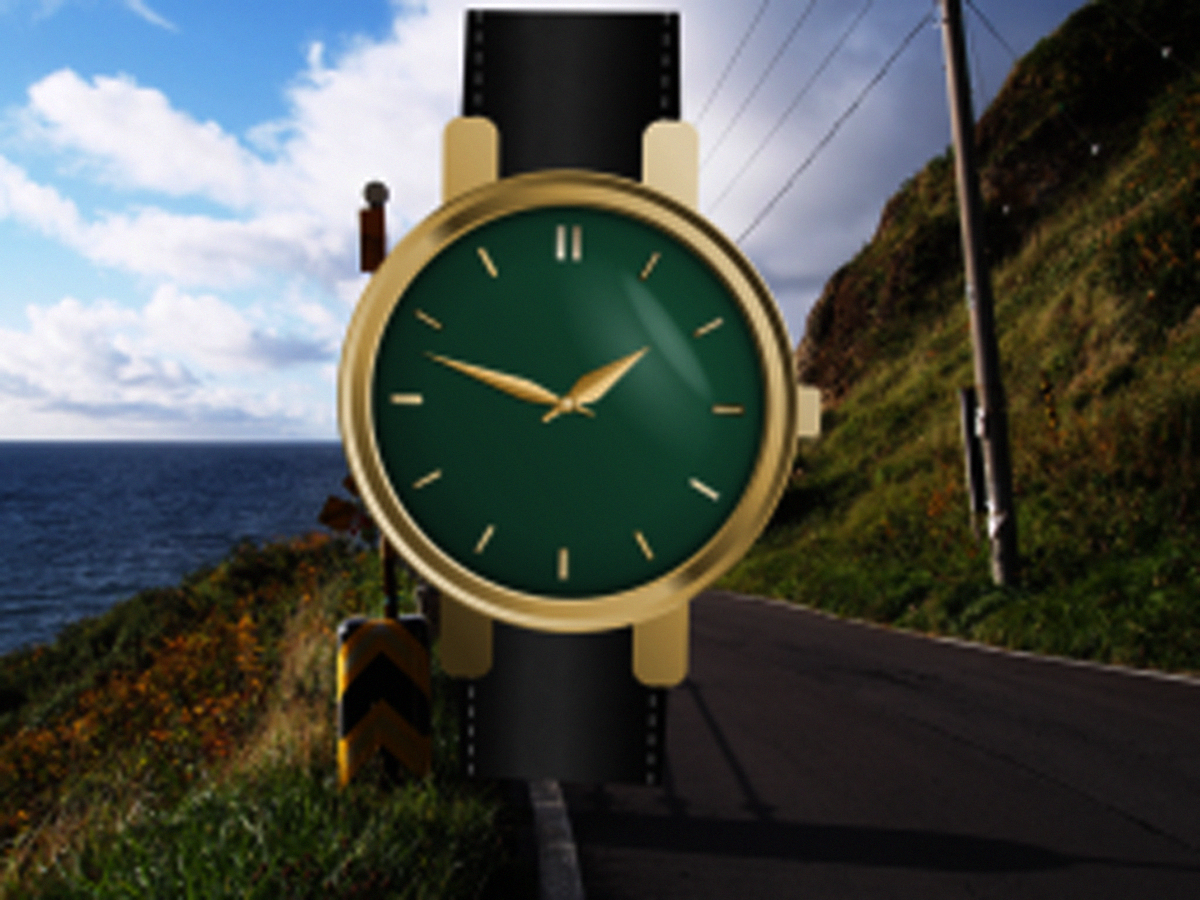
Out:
1 h 48 min
